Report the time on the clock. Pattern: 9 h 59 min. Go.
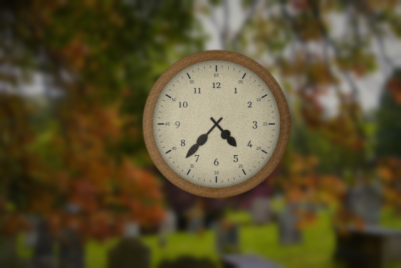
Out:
4 h 37 min
